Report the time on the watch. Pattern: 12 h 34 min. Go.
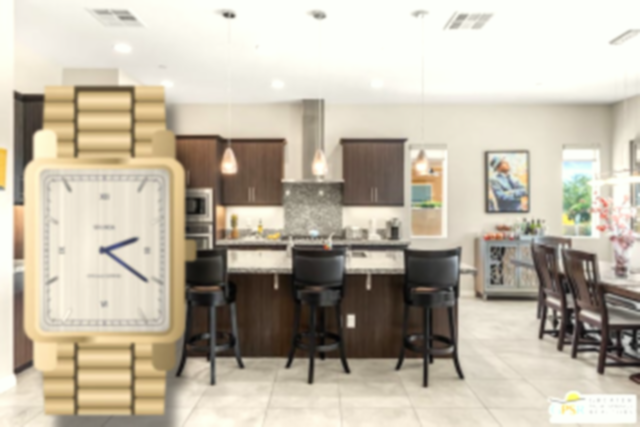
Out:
2 h 21 min
